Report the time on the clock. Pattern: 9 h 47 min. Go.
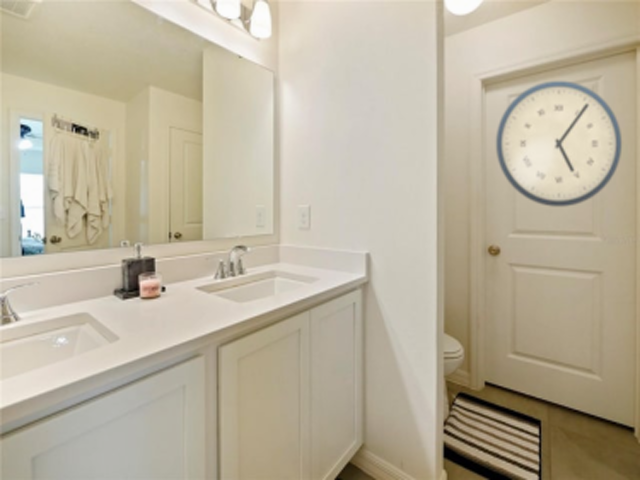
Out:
5 h 06 min
